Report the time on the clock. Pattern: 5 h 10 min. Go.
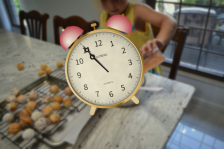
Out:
10 h 55 min
